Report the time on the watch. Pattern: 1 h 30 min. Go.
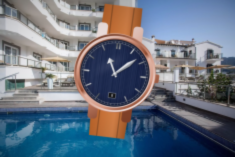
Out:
11 h 08 min
